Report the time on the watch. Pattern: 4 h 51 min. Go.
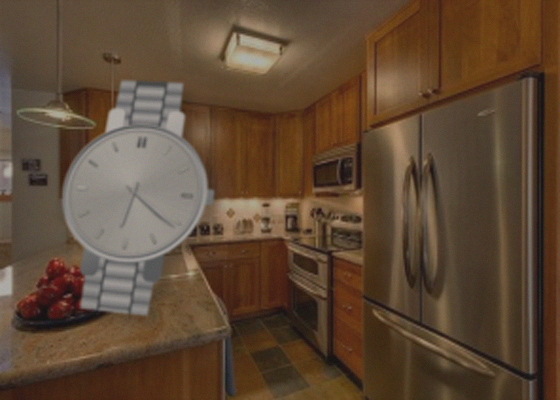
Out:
6 h 21 min
